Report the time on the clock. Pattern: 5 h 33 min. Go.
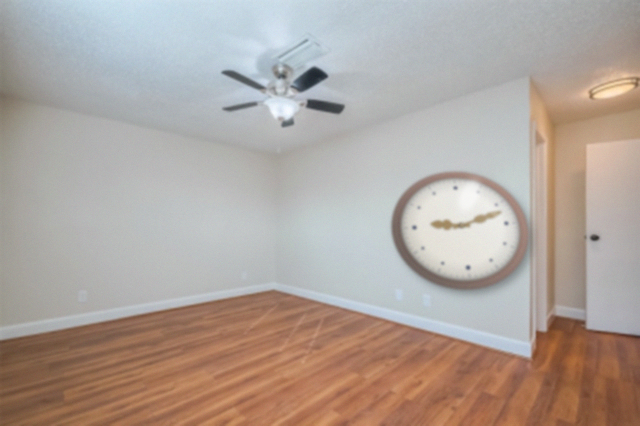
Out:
9 h 12 min
